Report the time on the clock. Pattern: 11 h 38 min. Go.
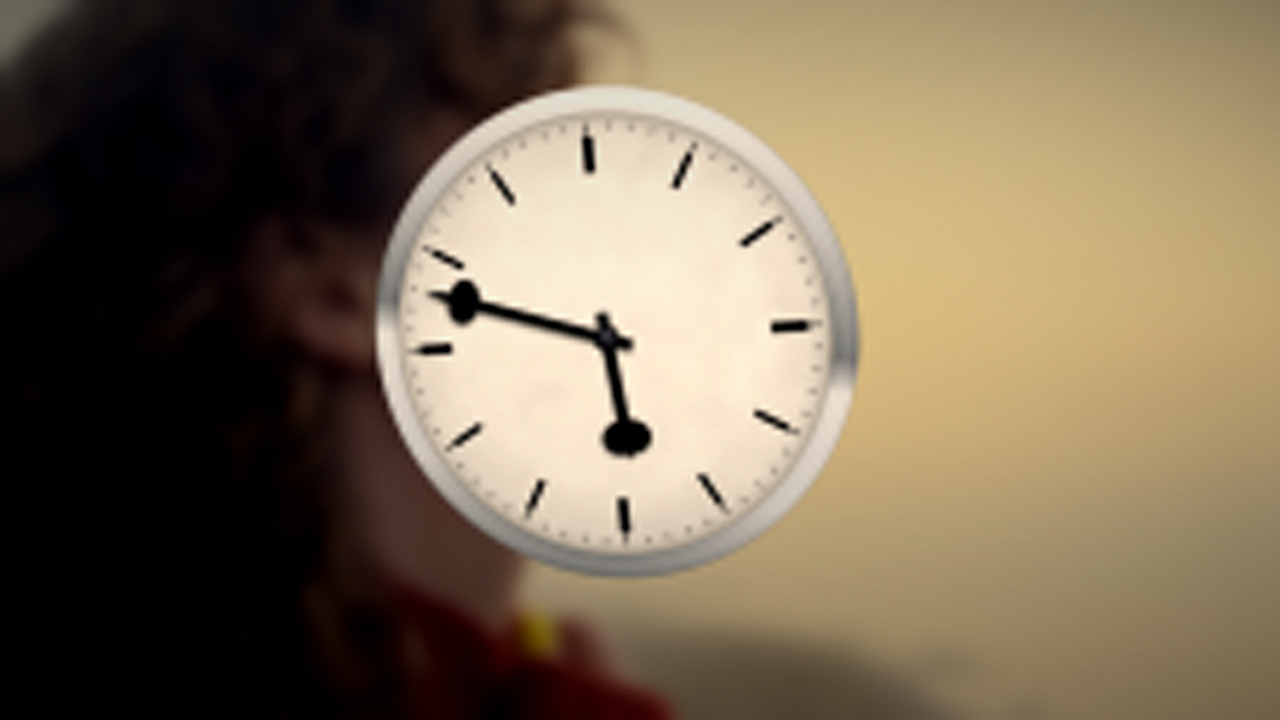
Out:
5 h 48 min
